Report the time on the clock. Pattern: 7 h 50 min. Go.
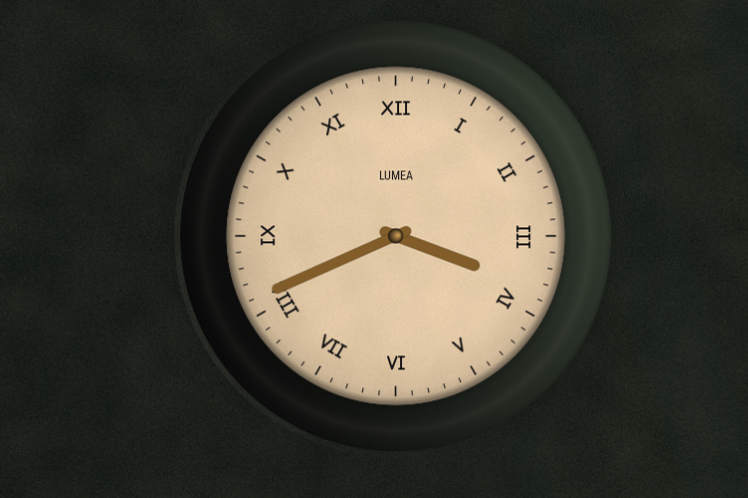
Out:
3 h 41 min
